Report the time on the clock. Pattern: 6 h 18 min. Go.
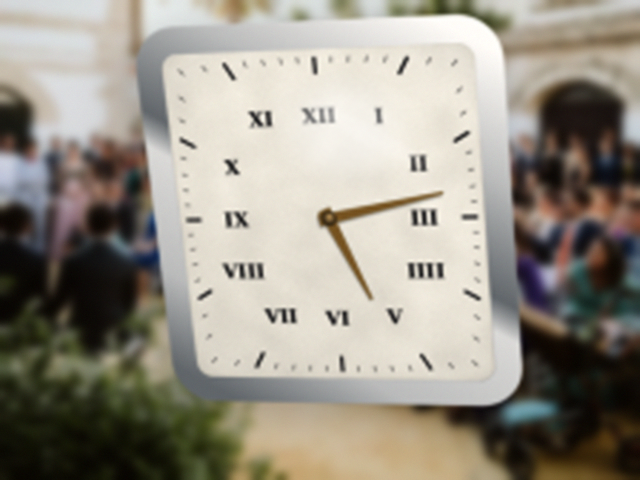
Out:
5 h 13 min
